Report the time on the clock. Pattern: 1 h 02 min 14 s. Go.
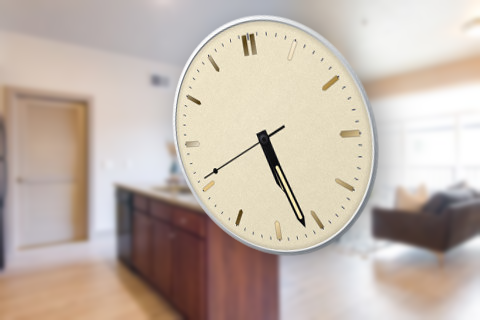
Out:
5 h 26 min 41 s
